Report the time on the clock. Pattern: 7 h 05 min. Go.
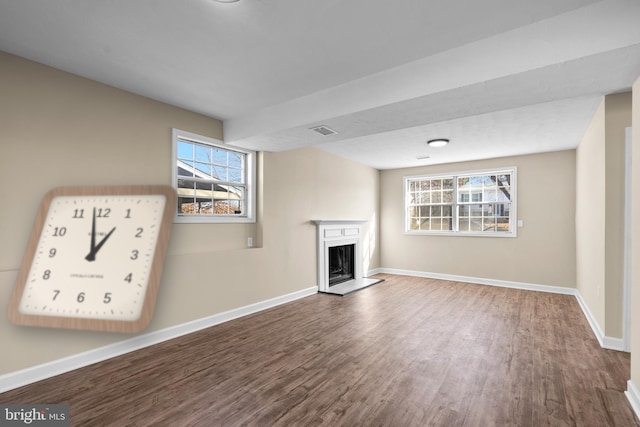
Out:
12 h 58 min
